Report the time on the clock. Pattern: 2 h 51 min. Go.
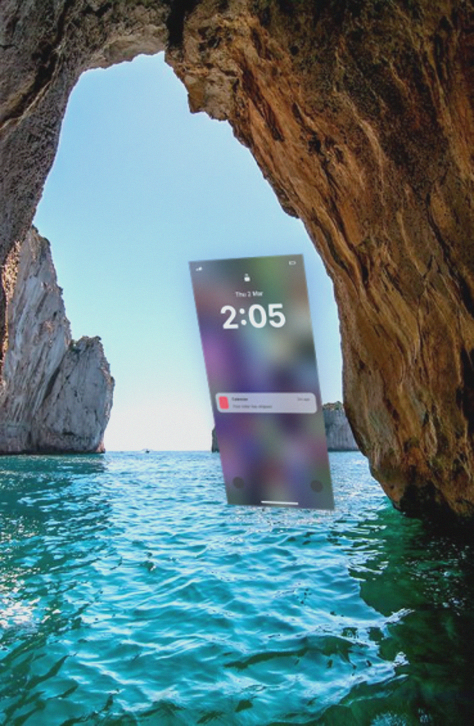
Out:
2 h 05 min
